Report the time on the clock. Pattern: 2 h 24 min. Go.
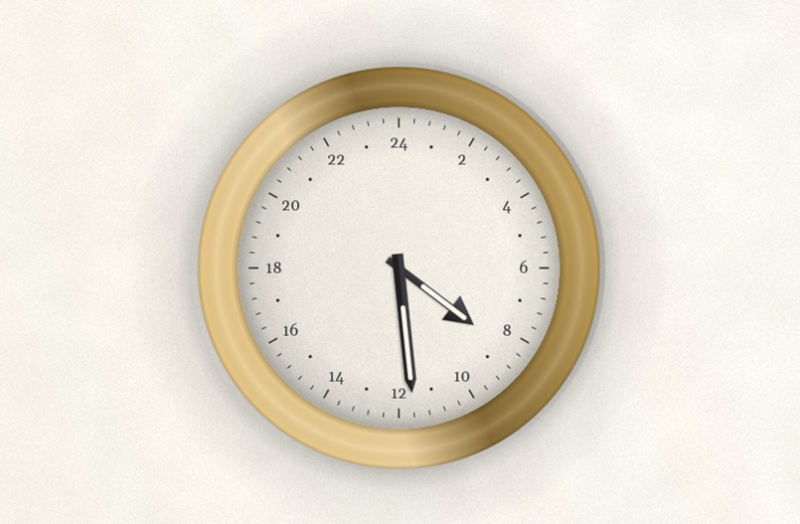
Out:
8 h 29 min
